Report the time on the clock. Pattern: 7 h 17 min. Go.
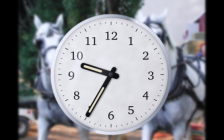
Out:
9 h 35 min
